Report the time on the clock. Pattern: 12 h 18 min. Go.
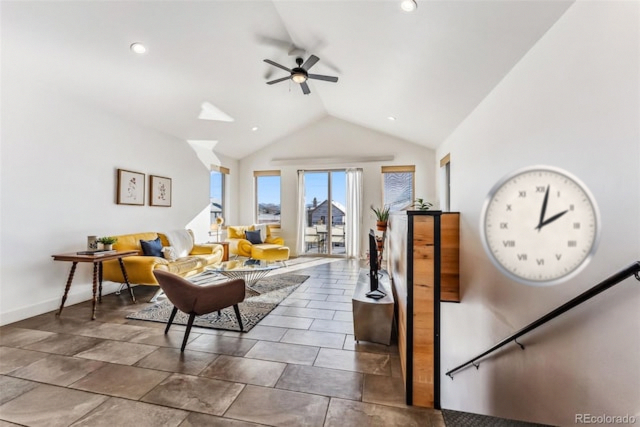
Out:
2 h 02 min
